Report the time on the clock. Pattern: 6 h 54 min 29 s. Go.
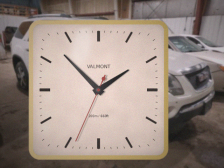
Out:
1 h 52 min 34 s
